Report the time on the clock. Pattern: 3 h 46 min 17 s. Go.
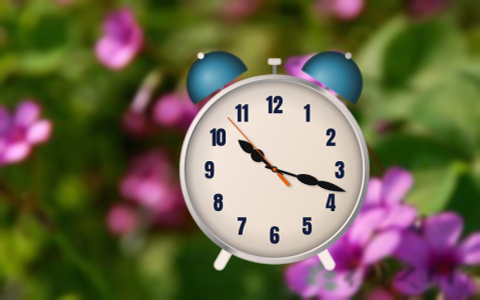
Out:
10 h 17 min 53 s
